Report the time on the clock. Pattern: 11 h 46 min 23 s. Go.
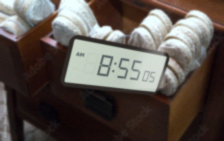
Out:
8 h 55 min 05 s
